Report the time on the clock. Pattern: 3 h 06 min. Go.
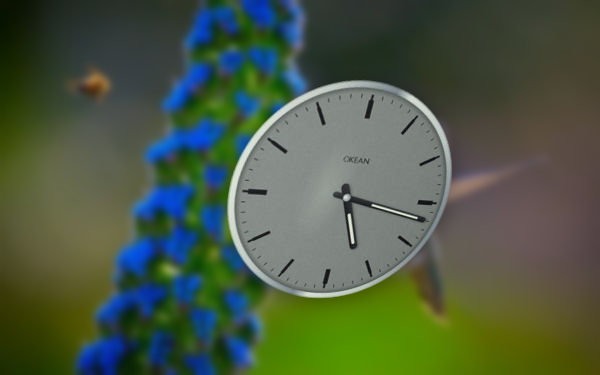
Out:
5 h 17 min
